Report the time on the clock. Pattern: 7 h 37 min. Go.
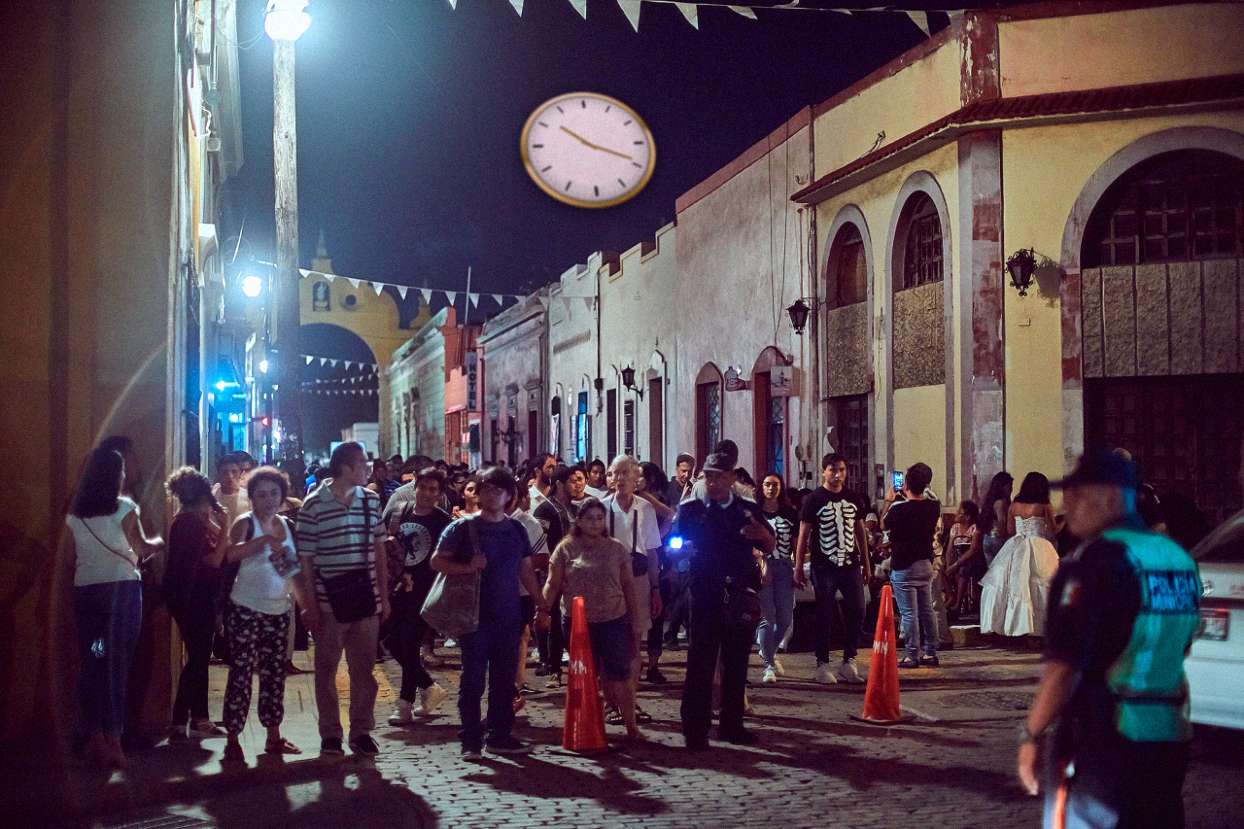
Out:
10 h 19 min
